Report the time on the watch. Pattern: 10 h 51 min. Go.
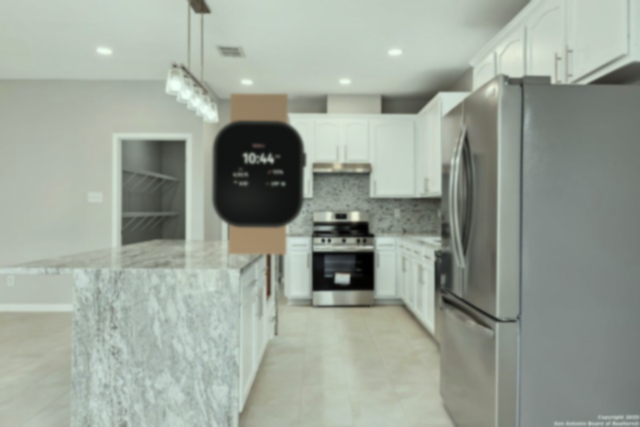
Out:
10 h 44 min
